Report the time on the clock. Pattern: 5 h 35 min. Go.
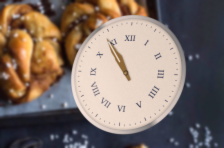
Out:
10 h 54 min
